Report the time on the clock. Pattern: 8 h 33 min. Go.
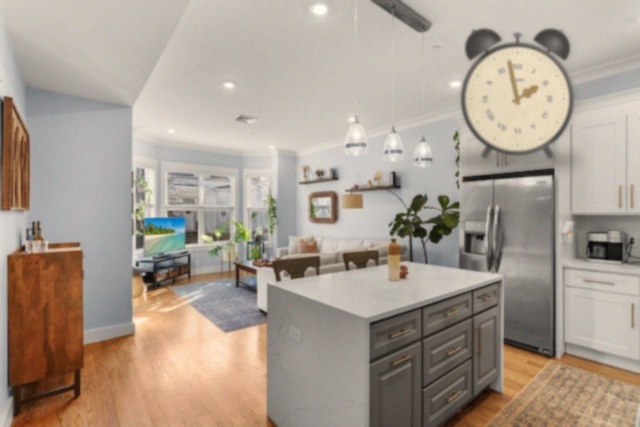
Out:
1 h 58 min
